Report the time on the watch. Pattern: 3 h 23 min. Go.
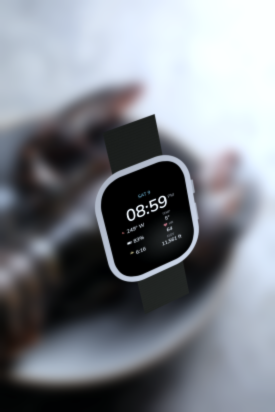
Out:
8 h 59 min
